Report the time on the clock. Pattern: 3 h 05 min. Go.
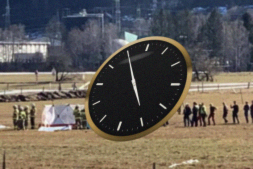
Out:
4 h 55 min
